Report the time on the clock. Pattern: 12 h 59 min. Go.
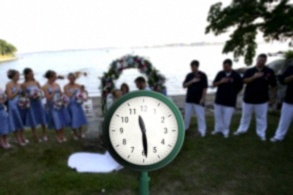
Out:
11 h 29 min
